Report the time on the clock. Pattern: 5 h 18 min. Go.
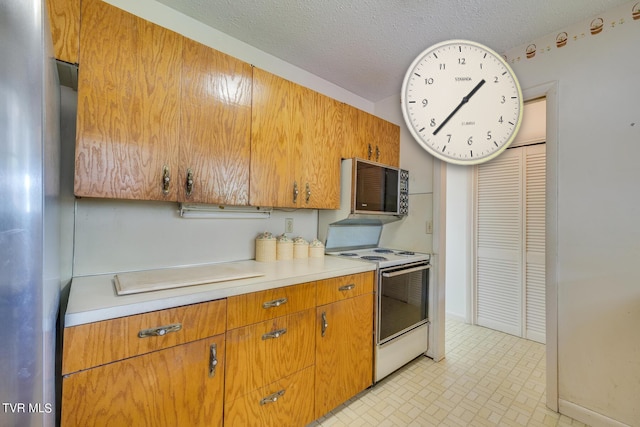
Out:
1 h 38 min
